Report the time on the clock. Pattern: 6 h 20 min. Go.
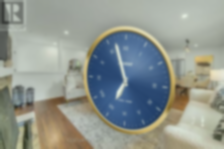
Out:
6 h 57 min
